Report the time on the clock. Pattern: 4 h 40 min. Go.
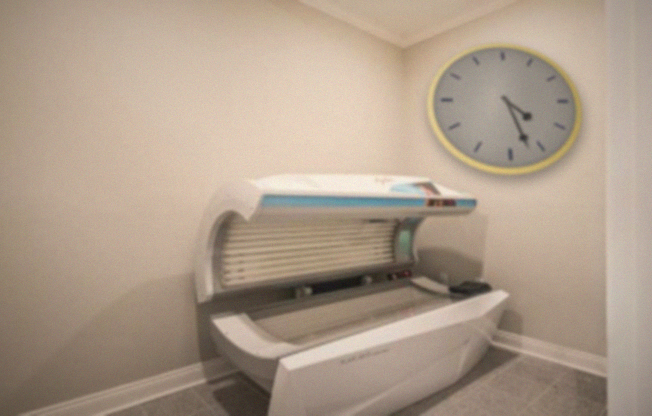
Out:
4 h 27 min
